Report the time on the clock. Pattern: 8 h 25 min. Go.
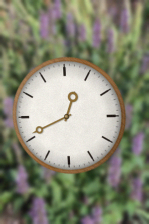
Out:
12 h 41 min
